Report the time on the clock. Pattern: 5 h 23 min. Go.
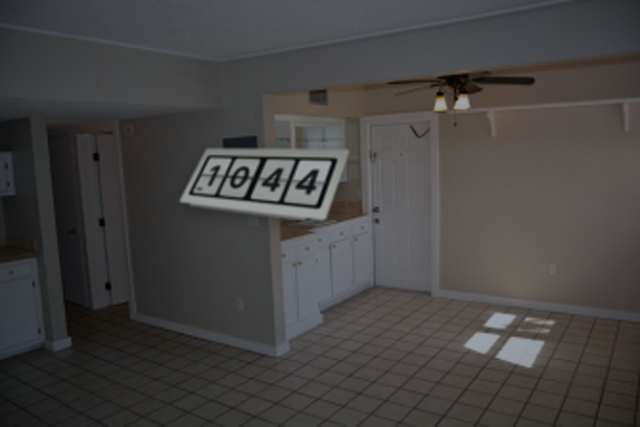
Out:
10 h 44 min
